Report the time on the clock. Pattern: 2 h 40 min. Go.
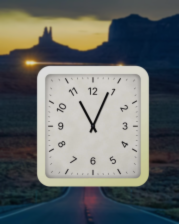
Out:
11 h 04 min
